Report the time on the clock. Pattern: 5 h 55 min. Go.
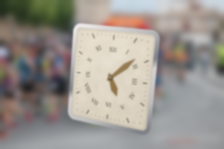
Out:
5 h 08 min
